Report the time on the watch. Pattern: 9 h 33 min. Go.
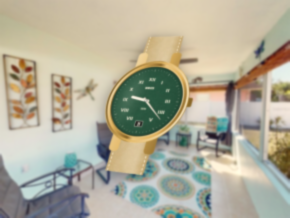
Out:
9 h 22 min
